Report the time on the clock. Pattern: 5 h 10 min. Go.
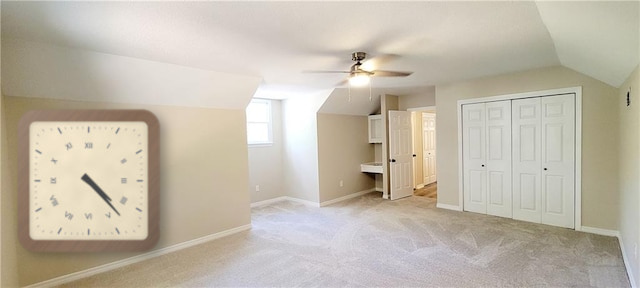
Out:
4 h 23 min
